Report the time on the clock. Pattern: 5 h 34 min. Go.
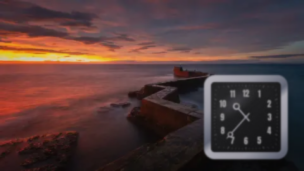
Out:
10 h 37 min
